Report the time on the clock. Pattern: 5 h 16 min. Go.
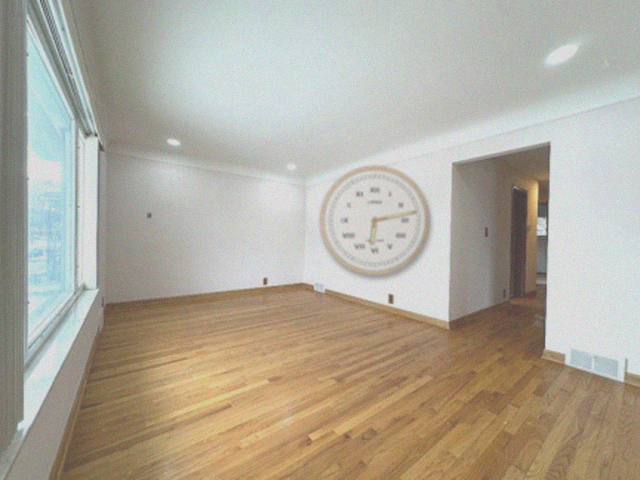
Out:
6 h 13 min
